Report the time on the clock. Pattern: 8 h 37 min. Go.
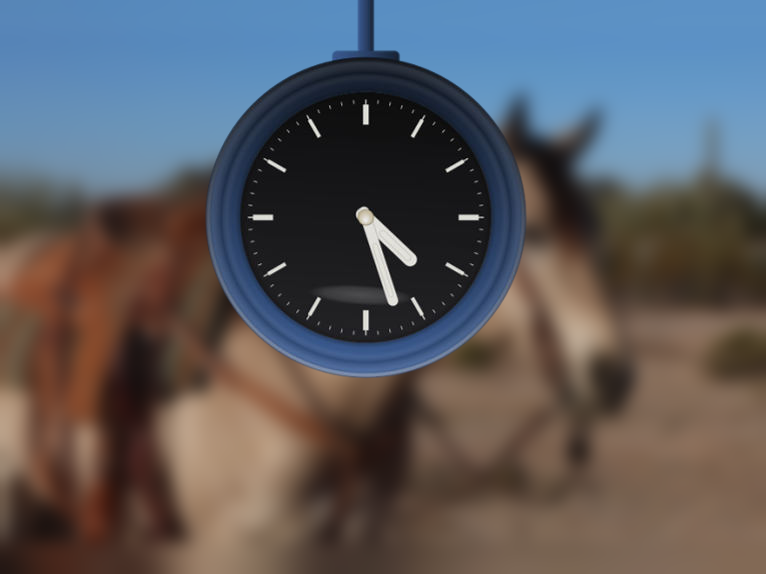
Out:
4 h 27 min
